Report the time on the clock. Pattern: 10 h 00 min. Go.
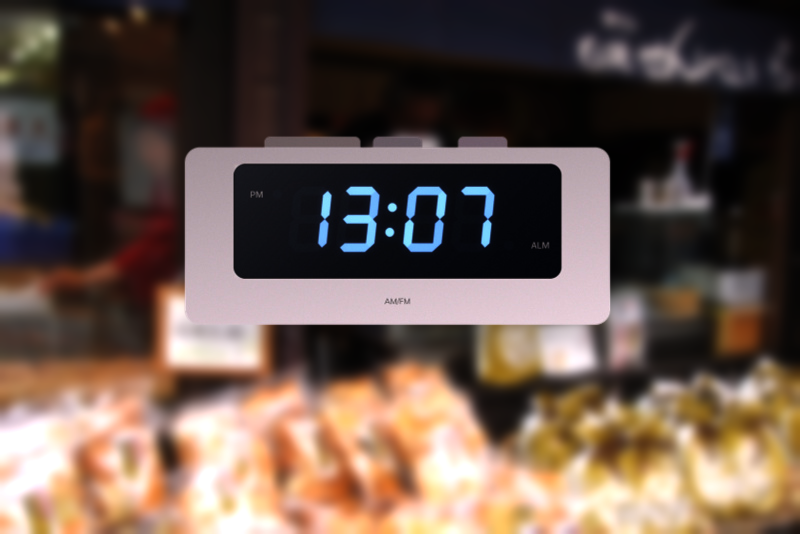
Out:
13 h 07 min
